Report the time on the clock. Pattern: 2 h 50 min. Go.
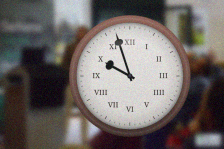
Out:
9 h 57 min
